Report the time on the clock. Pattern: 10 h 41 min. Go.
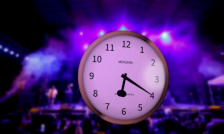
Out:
6 h 20 min
